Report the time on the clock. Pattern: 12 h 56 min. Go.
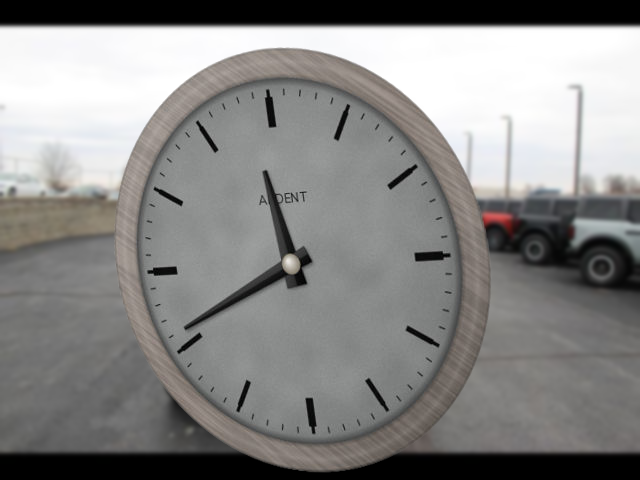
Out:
11 h 41 min
